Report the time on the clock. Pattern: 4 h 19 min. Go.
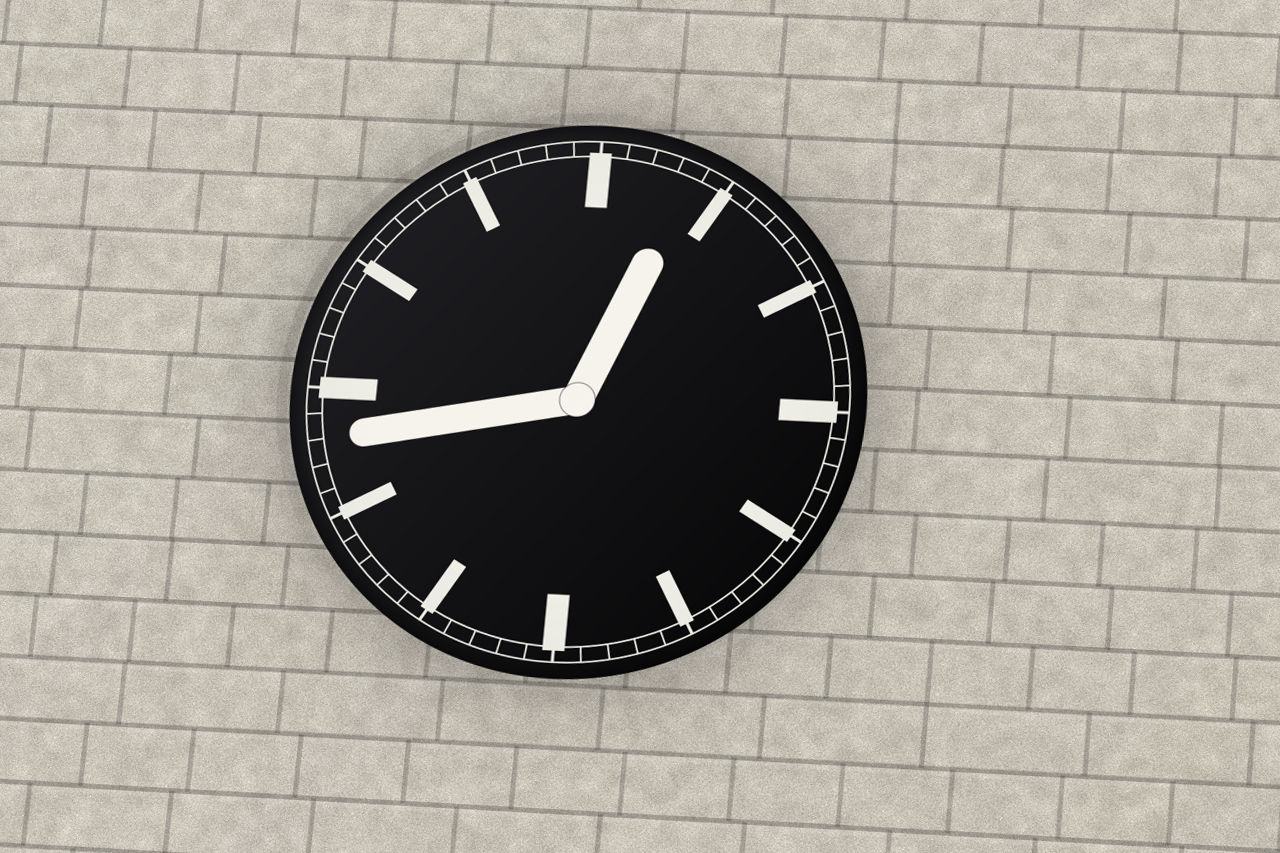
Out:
12 h 43 min
